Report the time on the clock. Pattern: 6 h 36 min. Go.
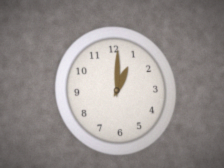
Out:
1 h 01 min
